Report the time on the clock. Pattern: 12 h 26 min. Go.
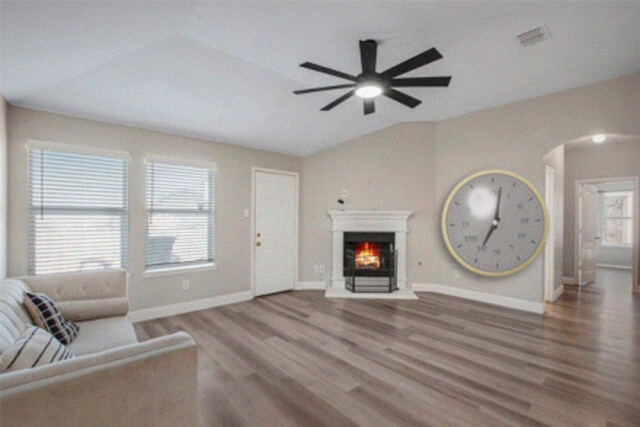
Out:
7 h 02 min
